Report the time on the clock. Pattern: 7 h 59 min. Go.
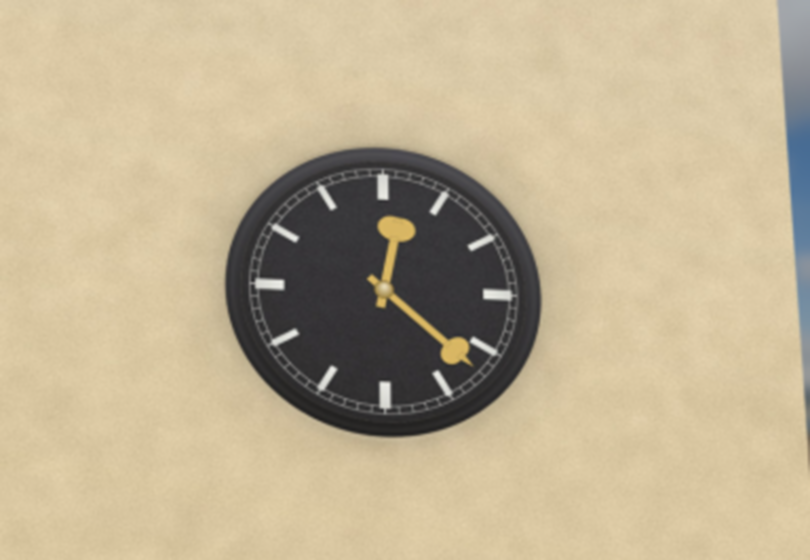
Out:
12 h 22 min
